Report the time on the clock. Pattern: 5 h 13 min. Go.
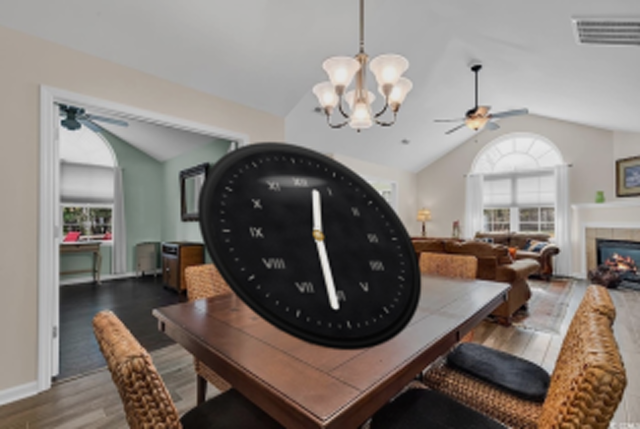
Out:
12 h 31 min
